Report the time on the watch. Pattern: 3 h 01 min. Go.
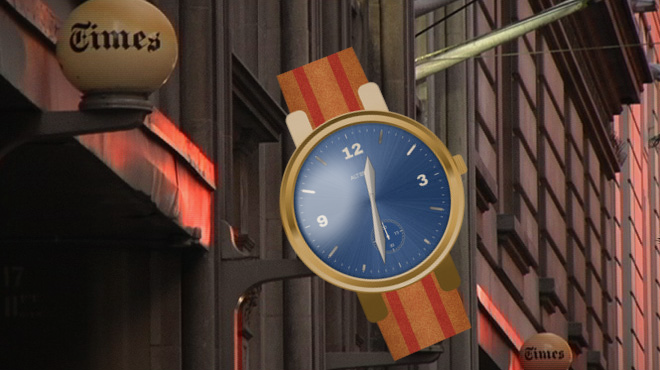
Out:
12 h 32 min
